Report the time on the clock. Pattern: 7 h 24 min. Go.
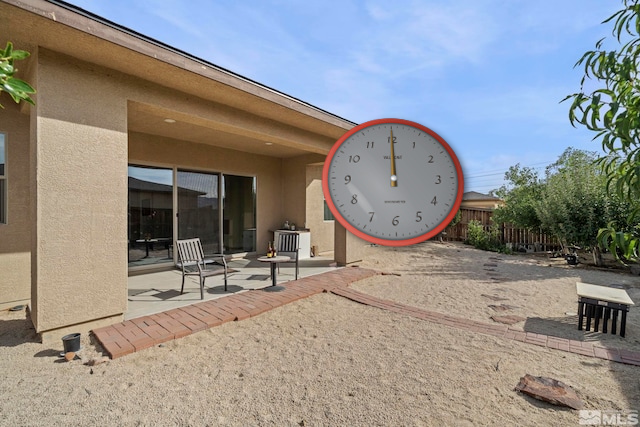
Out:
12 h 00 min
